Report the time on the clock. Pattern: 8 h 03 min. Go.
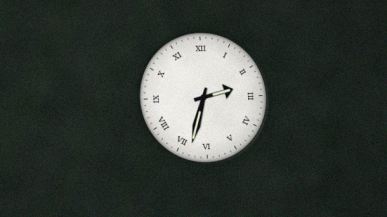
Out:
2 h 33 min
